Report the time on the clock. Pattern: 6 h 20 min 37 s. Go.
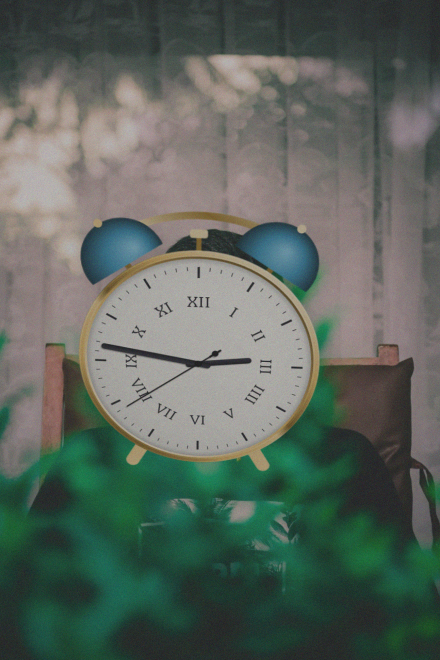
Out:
2 h 46 min 39 s
